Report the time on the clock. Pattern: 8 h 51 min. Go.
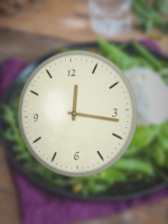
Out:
12 h 17 min
